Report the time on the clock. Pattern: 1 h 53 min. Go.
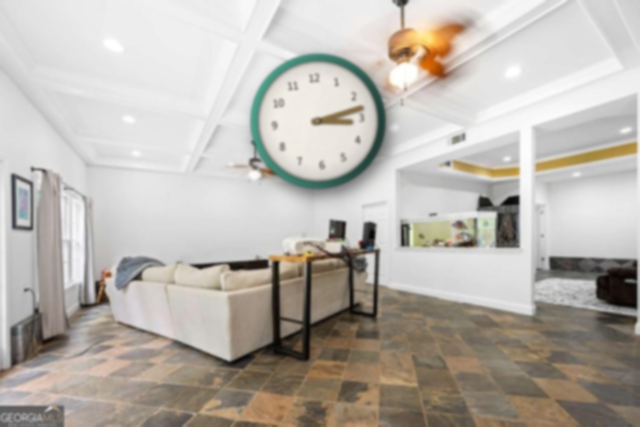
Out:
3 h 13 min
